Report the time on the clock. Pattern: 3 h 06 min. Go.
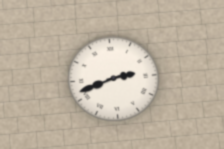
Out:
2 h 42 min
